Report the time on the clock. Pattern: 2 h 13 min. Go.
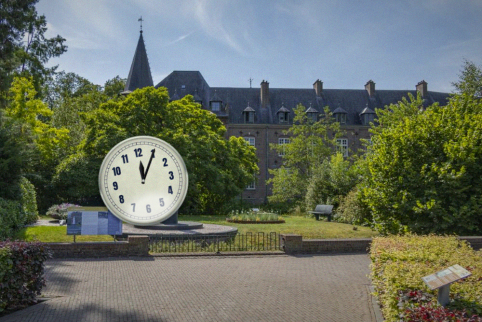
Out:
12 h 05 min
